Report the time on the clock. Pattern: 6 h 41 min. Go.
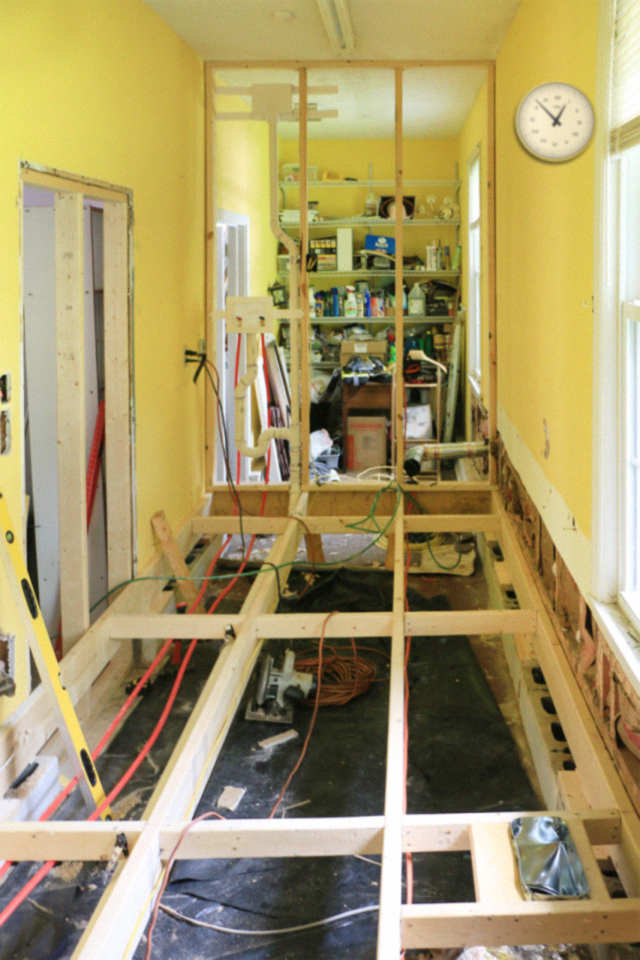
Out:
12 h 52 min
